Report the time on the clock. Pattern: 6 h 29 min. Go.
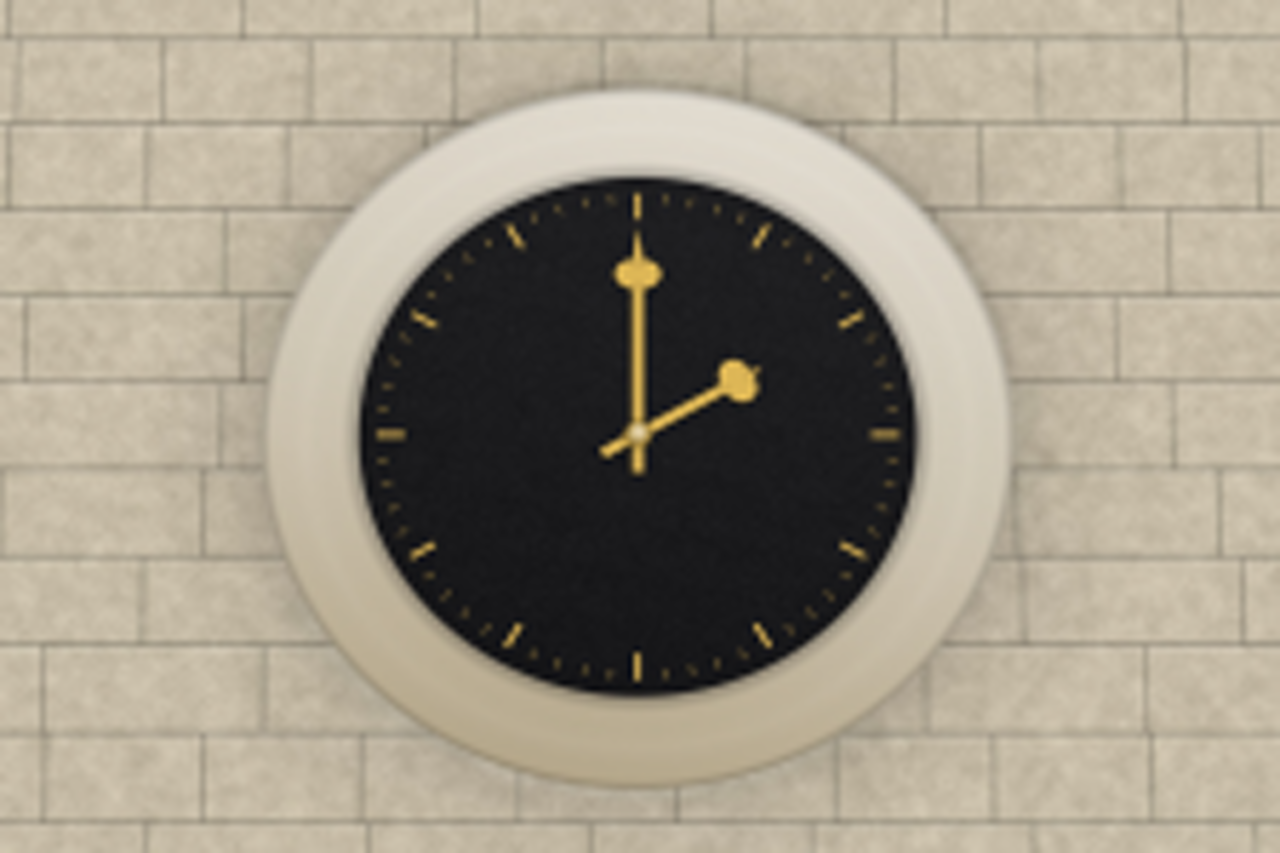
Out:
2 h 00 min
